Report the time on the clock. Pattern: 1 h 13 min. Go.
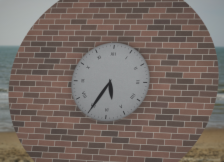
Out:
5 h 35 min
